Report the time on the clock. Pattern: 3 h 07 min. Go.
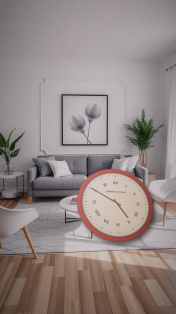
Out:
4 h 50 min
